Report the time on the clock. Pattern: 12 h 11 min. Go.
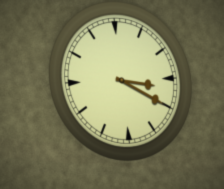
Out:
3 h 20 min
